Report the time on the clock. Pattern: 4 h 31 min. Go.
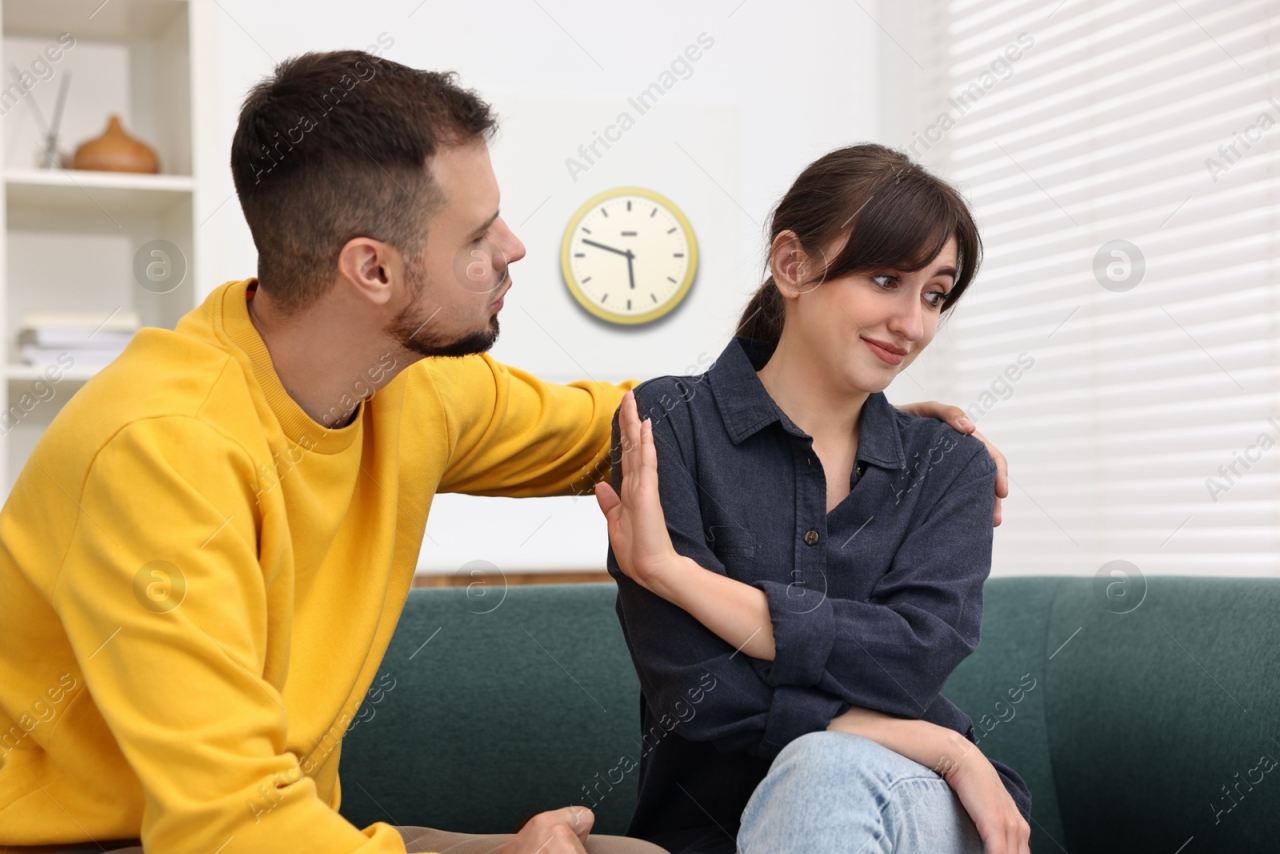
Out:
5 h 48 min
